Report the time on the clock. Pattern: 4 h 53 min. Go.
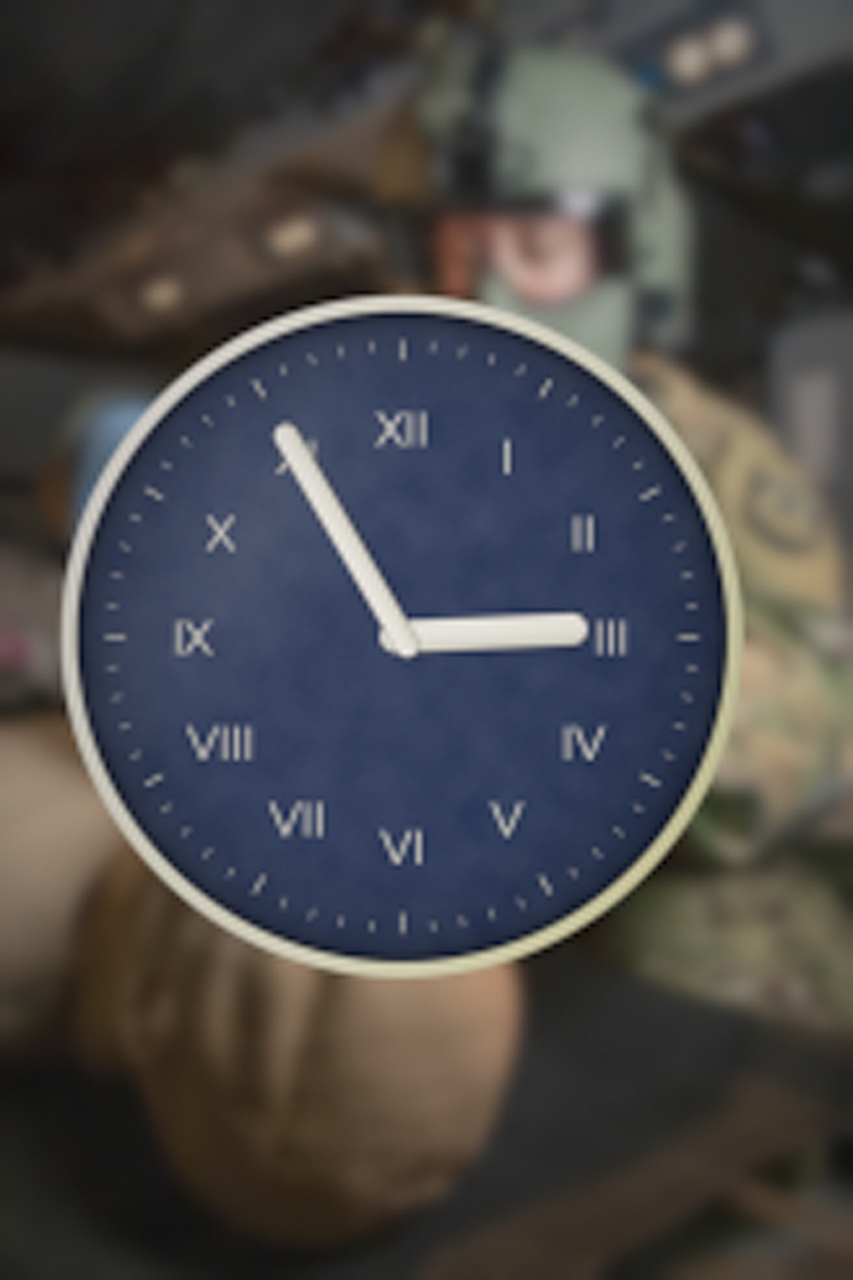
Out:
2 h 55 min
